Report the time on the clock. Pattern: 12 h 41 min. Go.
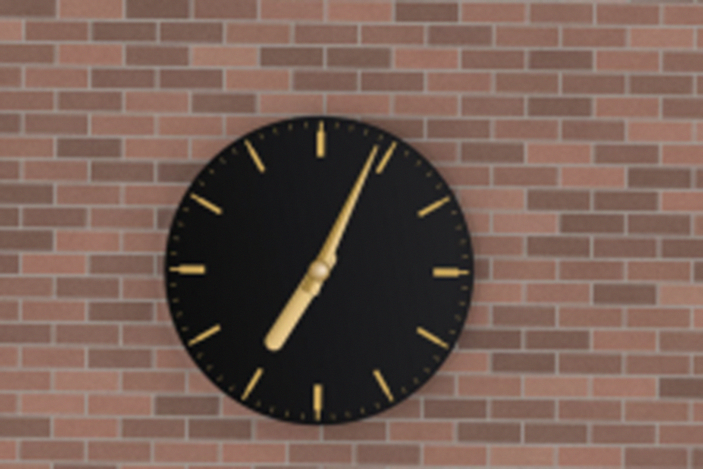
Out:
7 h 04 min
